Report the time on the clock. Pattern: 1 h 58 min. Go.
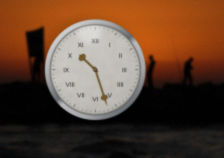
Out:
10 h 27 min
